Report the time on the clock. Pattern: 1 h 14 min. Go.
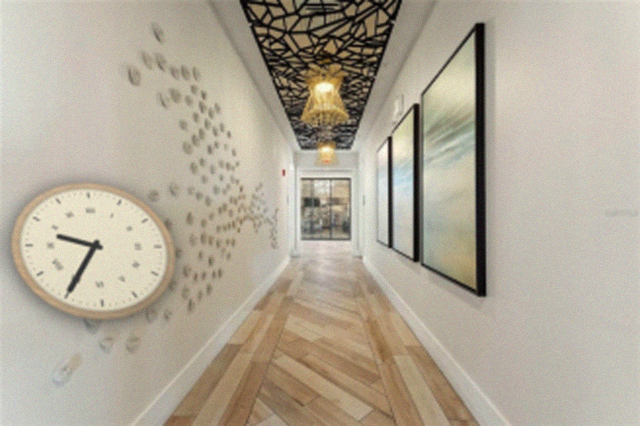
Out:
9 h 35 min
